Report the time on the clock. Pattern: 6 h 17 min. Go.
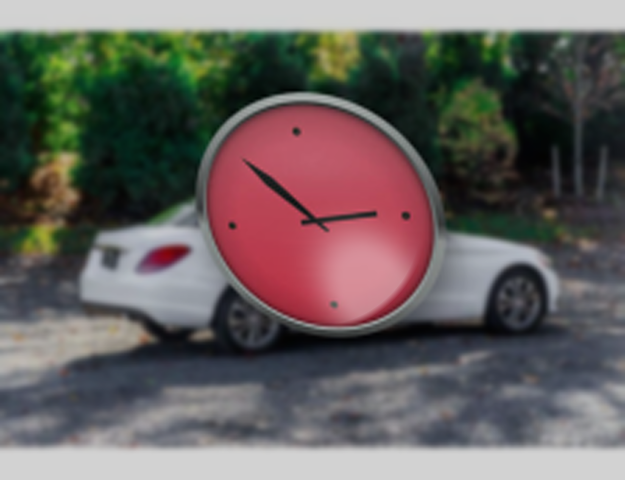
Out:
2 h 53 min
